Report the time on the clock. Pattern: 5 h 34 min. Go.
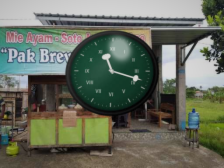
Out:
11 h 18 min
